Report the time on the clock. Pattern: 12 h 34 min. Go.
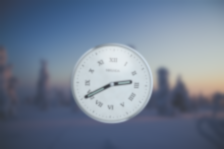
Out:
2 h 40 min
